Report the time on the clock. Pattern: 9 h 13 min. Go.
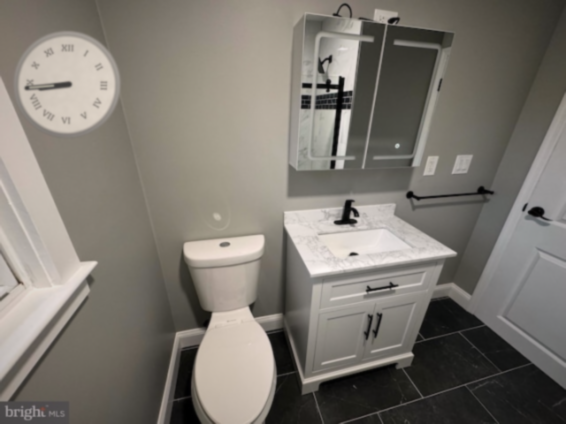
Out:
8 h 44 min
